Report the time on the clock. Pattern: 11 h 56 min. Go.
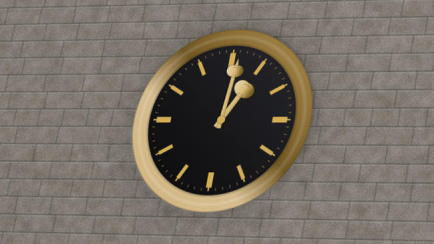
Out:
1 h 01 min
